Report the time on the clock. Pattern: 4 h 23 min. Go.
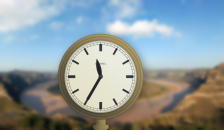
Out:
11 h 35 min
